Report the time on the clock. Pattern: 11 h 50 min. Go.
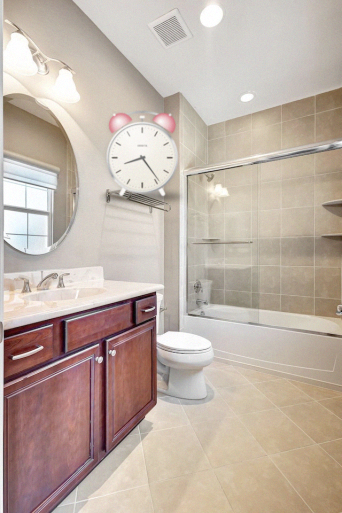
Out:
8 h 24 min
